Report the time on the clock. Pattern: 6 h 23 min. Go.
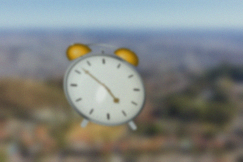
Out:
4 h 52 min
